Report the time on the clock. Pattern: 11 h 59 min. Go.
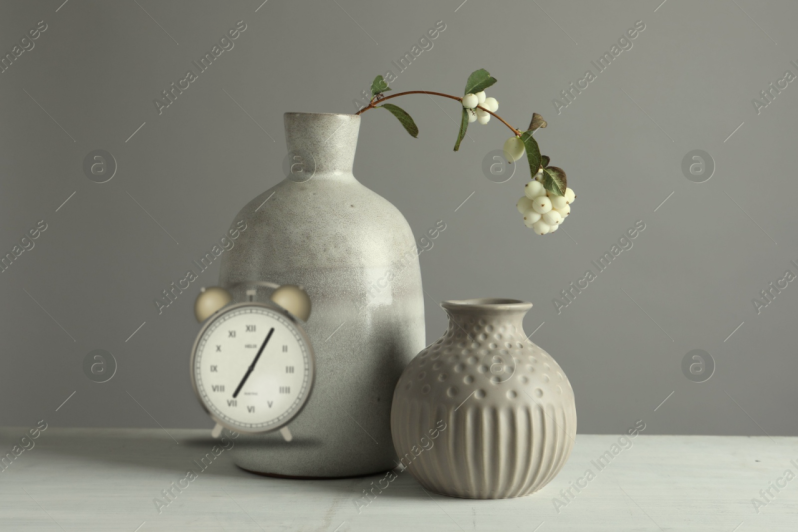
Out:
7 h 05 min
